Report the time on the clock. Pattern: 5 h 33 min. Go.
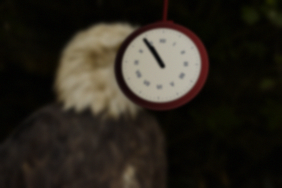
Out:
10 h 54 min
